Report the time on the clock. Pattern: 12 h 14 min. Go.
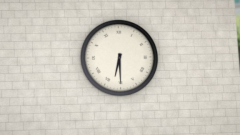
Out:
6 h 30 min
